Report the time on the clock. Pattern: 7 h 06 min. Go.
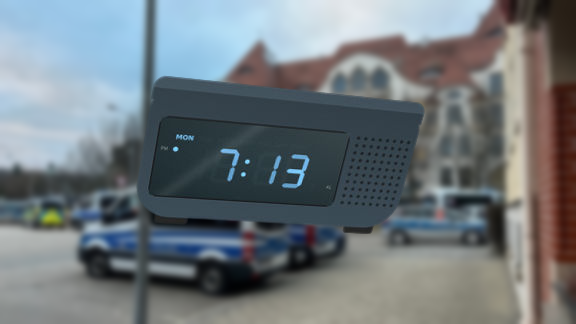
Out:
7 h 13 min
